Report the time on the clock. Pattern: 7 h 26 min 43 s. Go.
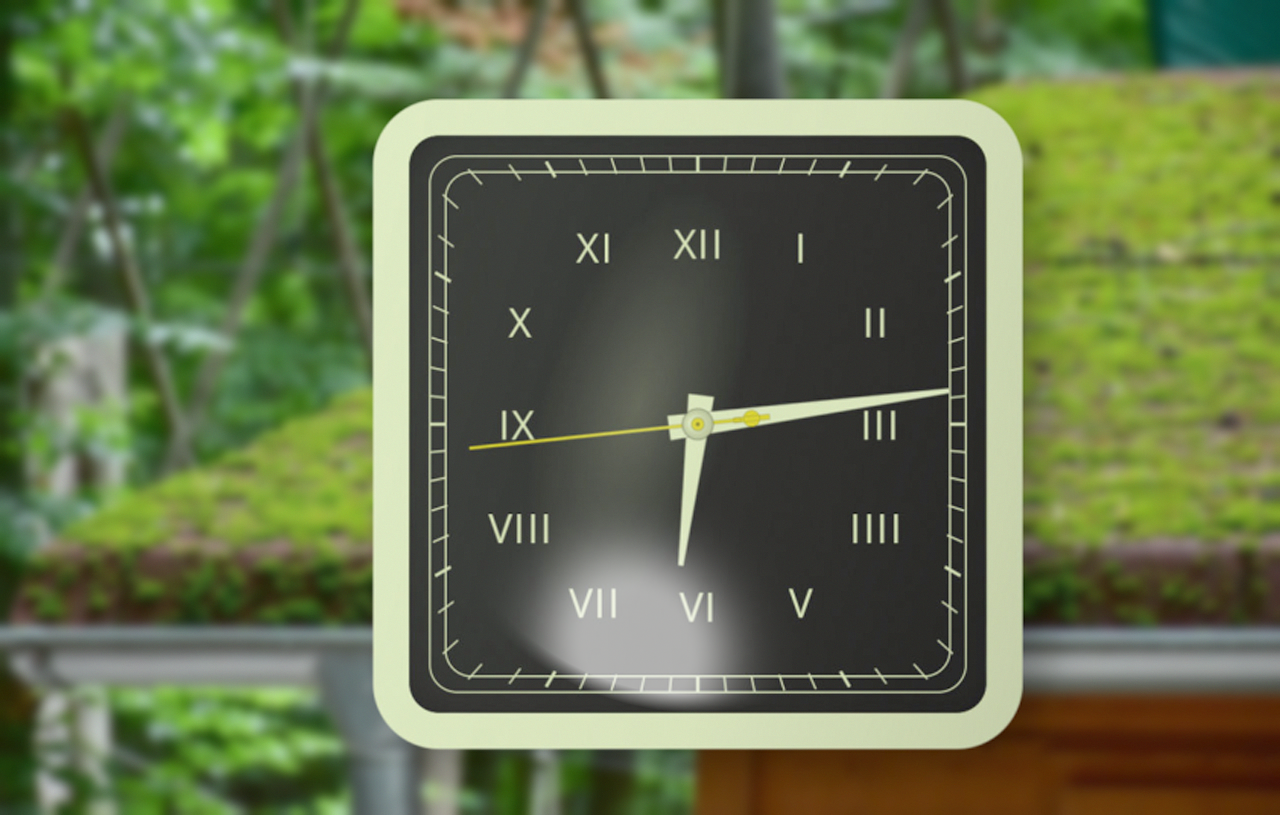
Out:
6 h 13 min 44 s
